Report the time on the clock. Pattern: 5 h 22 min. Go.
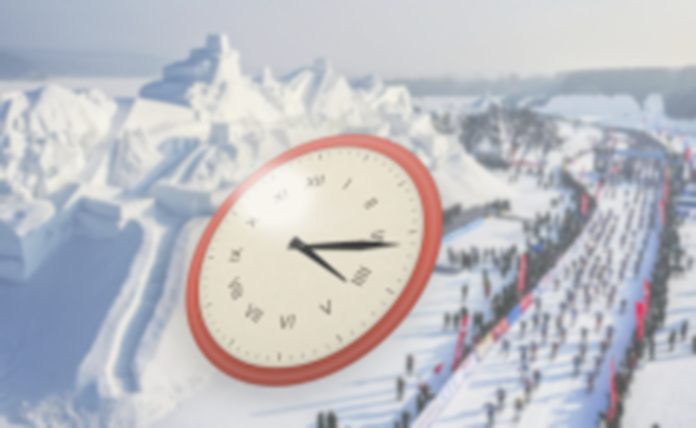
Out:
4 h 16 min
